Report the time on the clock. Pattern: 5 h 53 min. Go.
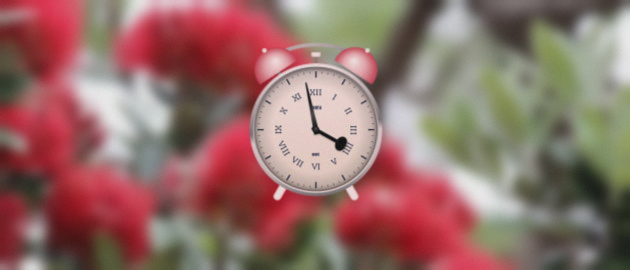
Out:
3 h 58 min
